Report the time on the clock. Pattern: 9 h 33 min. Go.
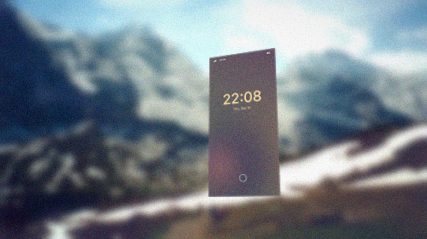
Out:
22 h 08 min
